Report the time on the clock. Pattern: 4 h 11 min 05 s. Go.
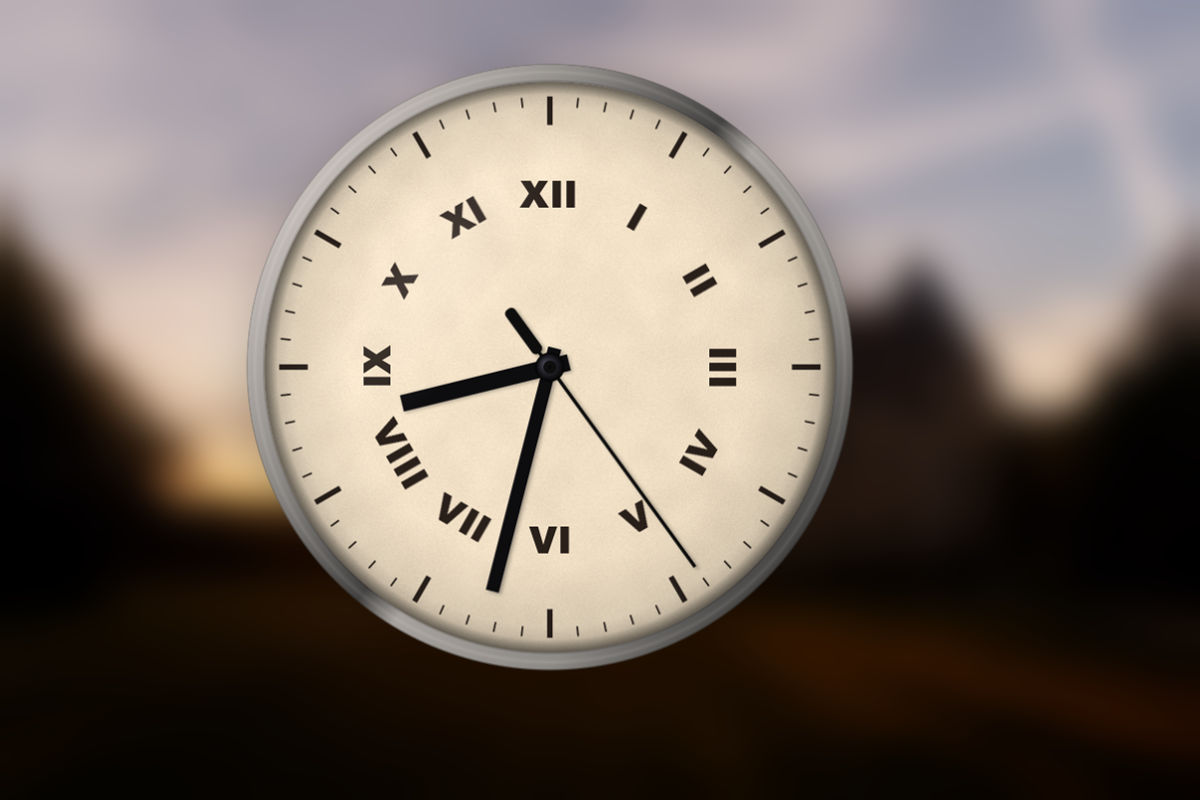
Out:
8 h 32 min 24 s
